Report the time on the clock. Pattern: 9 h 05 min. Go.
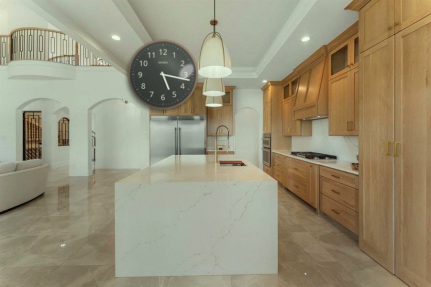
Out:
5 h 17 min
